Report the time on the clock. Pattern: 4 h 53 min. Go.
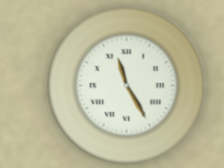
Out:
11 h 25 min
